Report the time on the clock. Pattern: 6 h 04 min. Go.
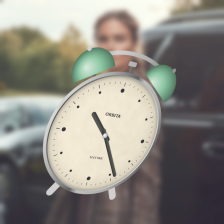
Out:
10 h 24 min
